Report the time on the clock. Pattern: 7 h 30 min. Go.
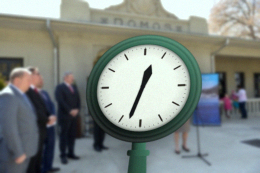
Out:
12 h 33 min
